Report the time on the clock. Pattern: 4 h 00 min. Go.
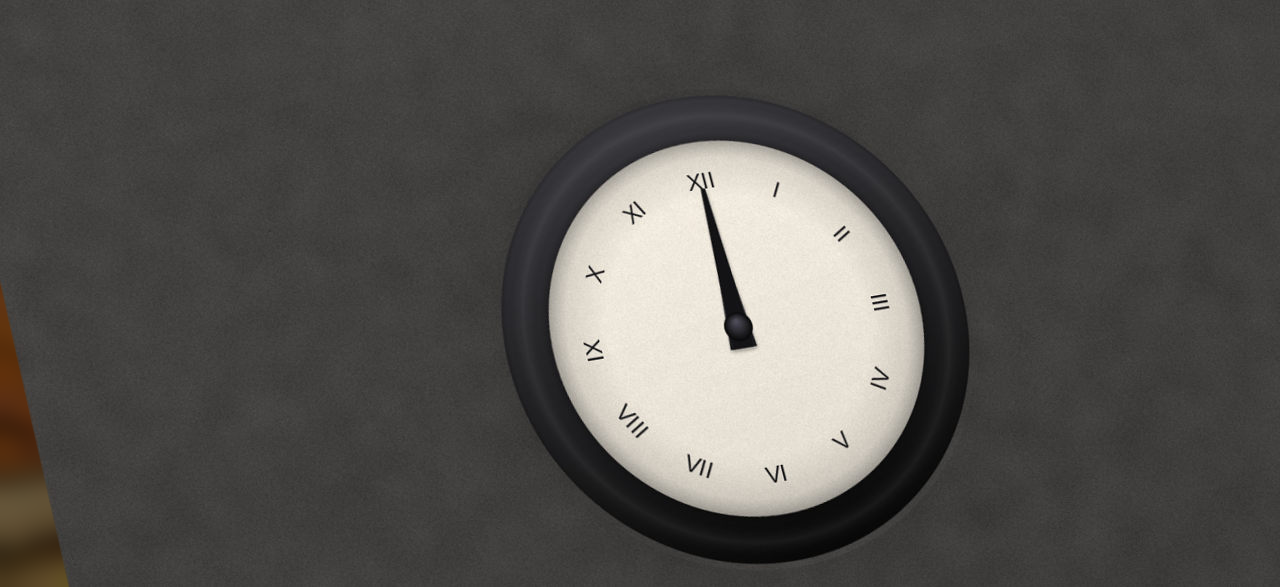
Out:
12 h 00 min
